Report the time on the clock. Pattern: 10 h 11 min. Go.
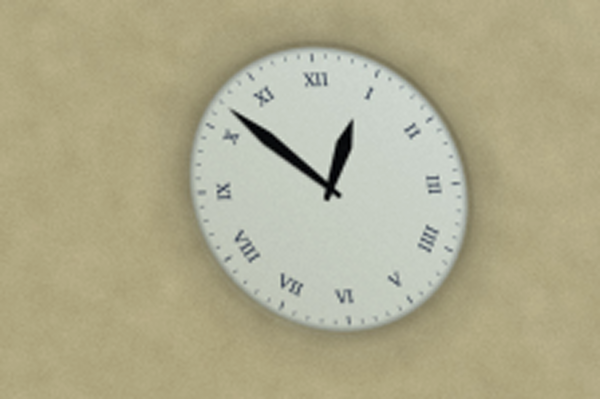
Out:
12 h 52 min
